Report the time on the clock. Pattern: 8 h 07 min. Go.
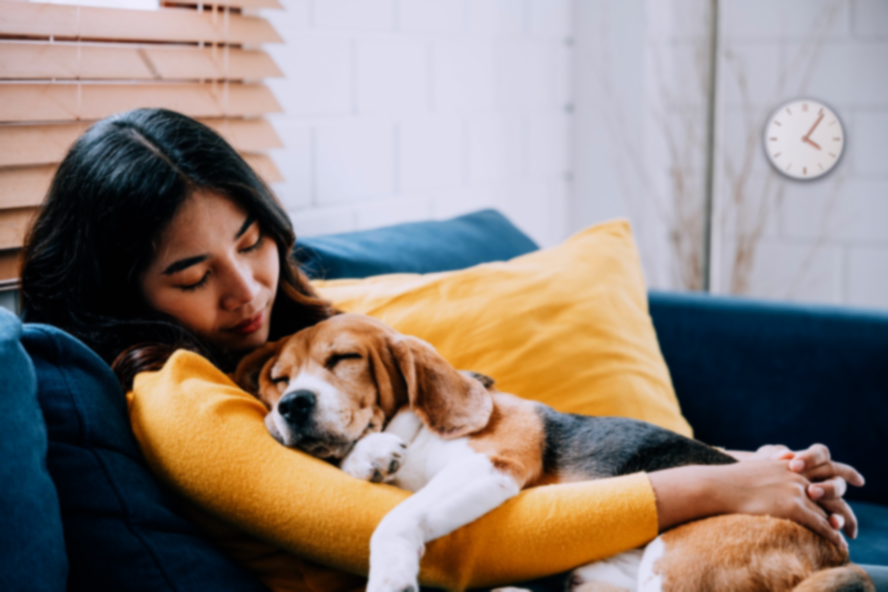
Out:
4 h 06 min
